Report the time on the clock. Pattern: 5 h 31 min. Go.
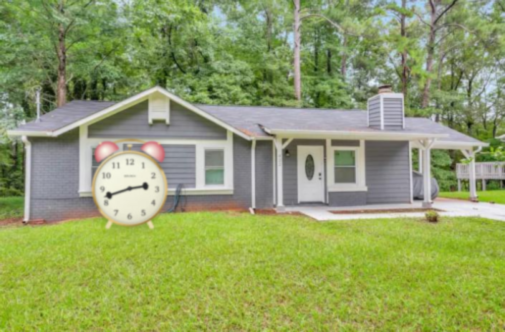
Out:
2 h 42 min
